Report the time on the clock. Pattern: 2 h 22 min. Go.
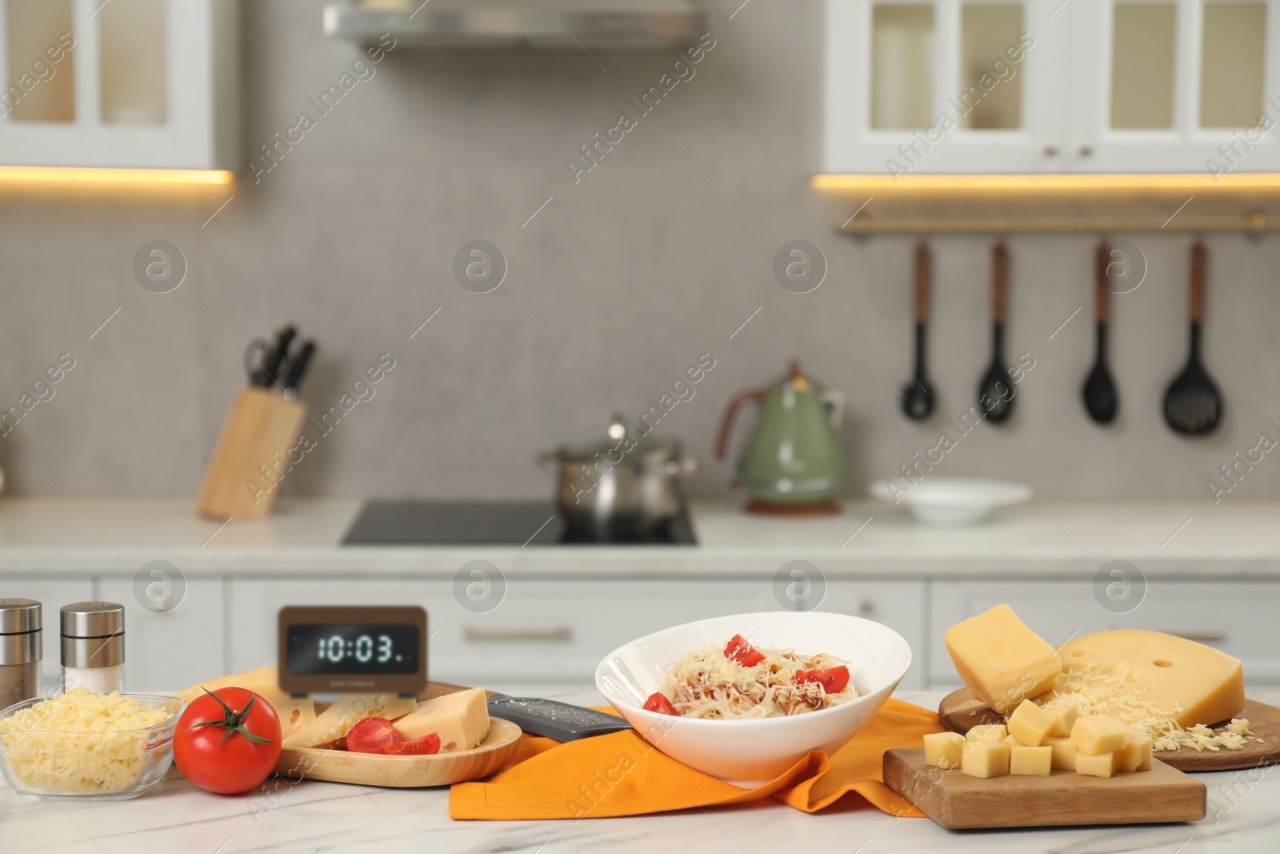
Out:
10 h 03 min
